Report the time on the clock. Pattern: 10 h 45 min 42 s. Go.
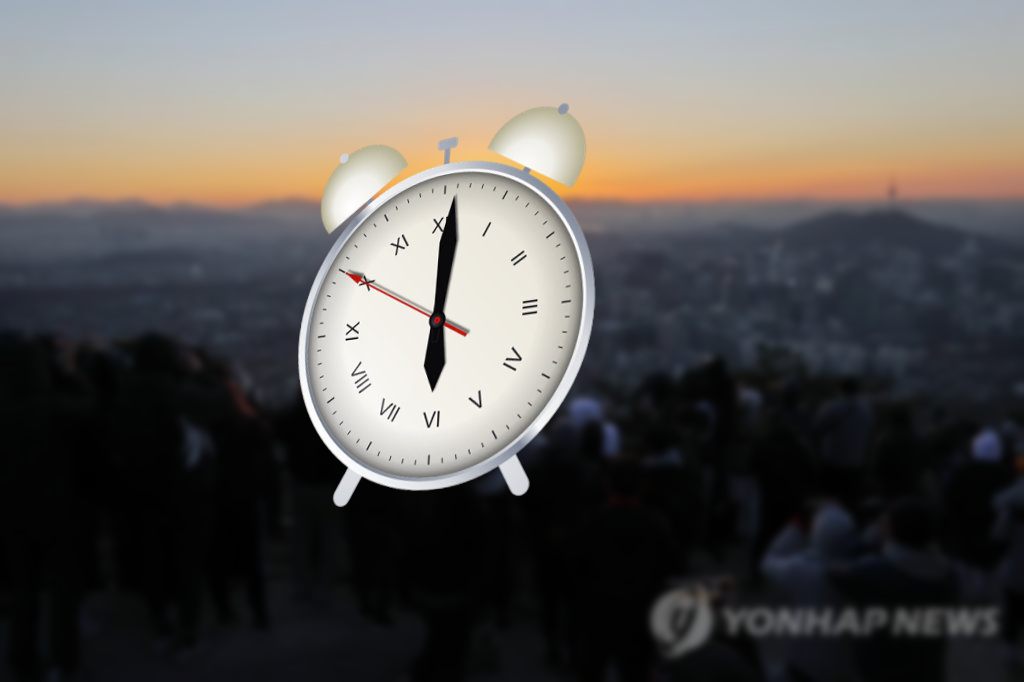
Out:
6 h 00 min 50 s
